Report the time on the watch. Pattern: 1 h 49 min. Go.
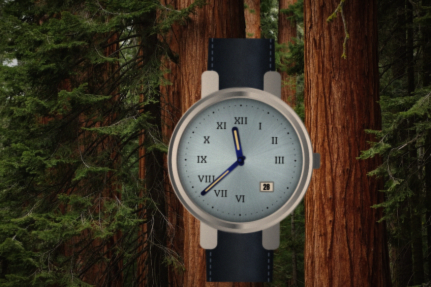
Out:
11 h 38 min
